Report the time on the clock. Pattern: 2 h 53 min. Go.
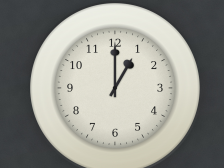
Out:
1 h 00 min
